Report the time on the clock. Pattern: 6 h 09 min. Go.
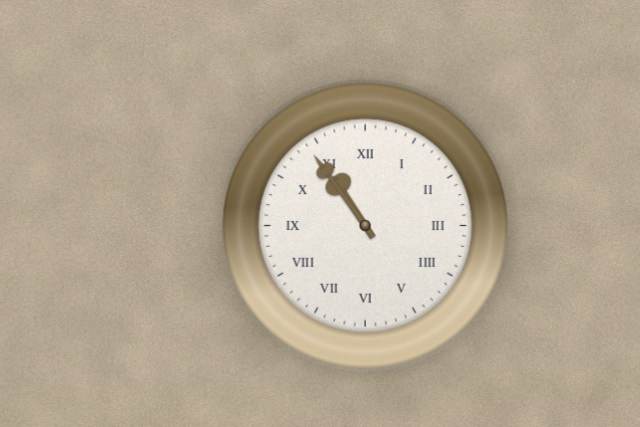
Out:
10 h 54 min
